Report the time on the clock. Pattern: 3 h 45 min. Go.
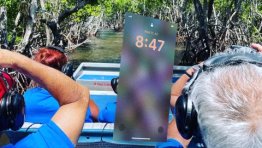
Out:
8 h 47 min
